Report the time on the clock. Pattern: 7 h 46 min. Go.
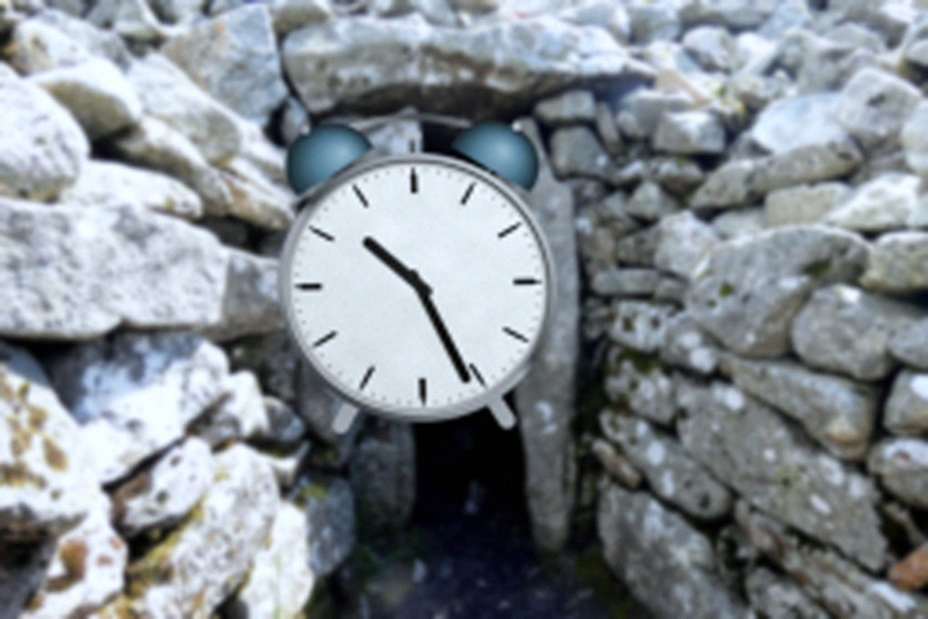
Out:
10 h 26 min
